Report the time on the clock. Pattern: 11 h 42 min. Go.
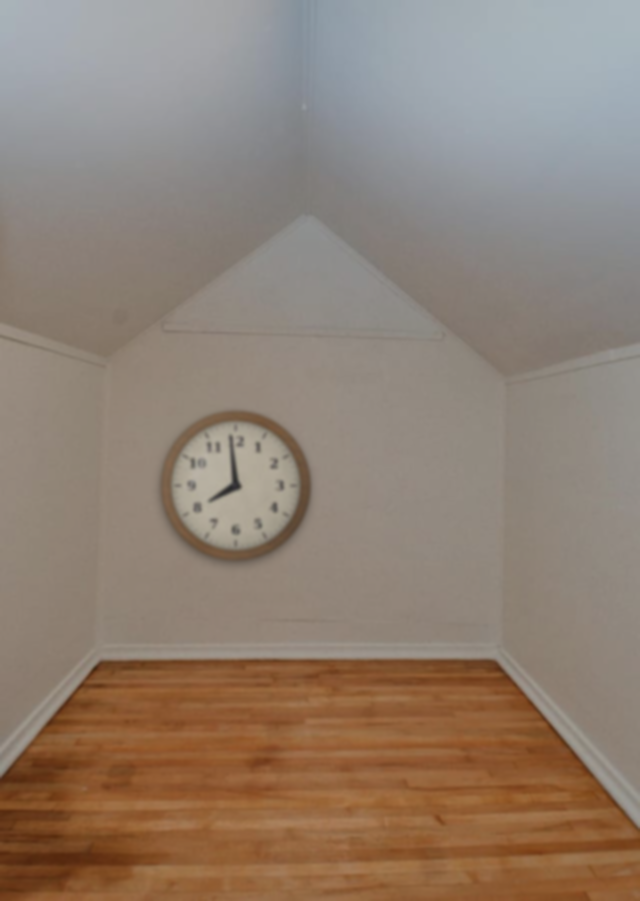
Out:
7 h 59 min
